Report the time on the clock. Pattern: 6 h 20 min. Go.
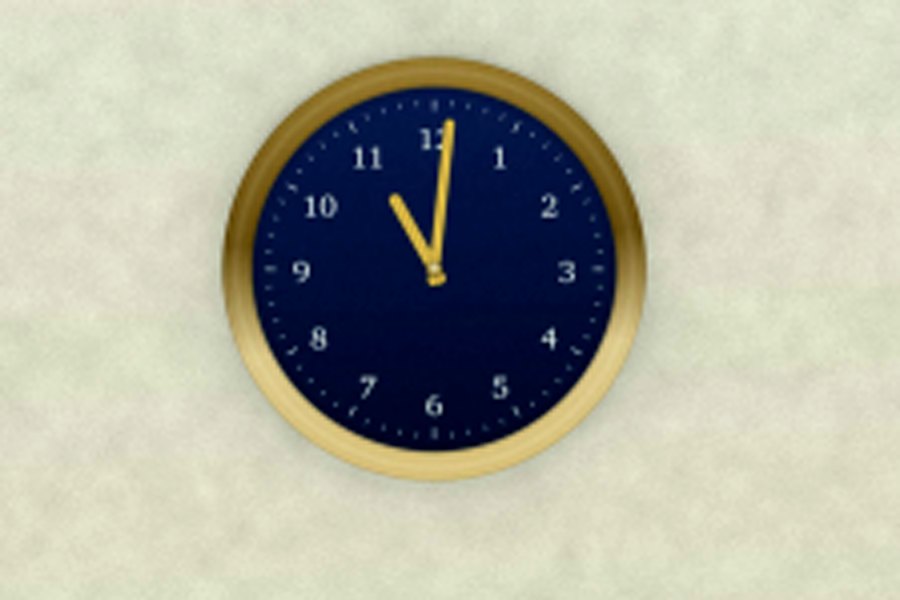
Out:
11 h 01 min
